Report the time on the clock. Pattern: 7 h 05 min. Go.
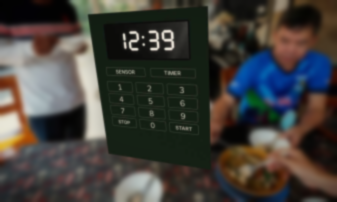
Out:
12 h 39 min
